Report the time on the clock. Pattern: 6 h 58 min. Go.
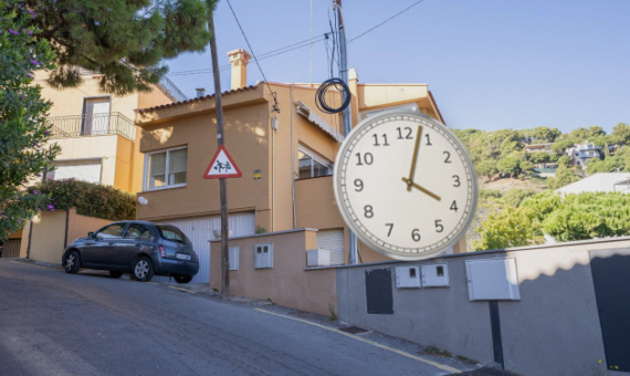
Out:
4 h 03 min
